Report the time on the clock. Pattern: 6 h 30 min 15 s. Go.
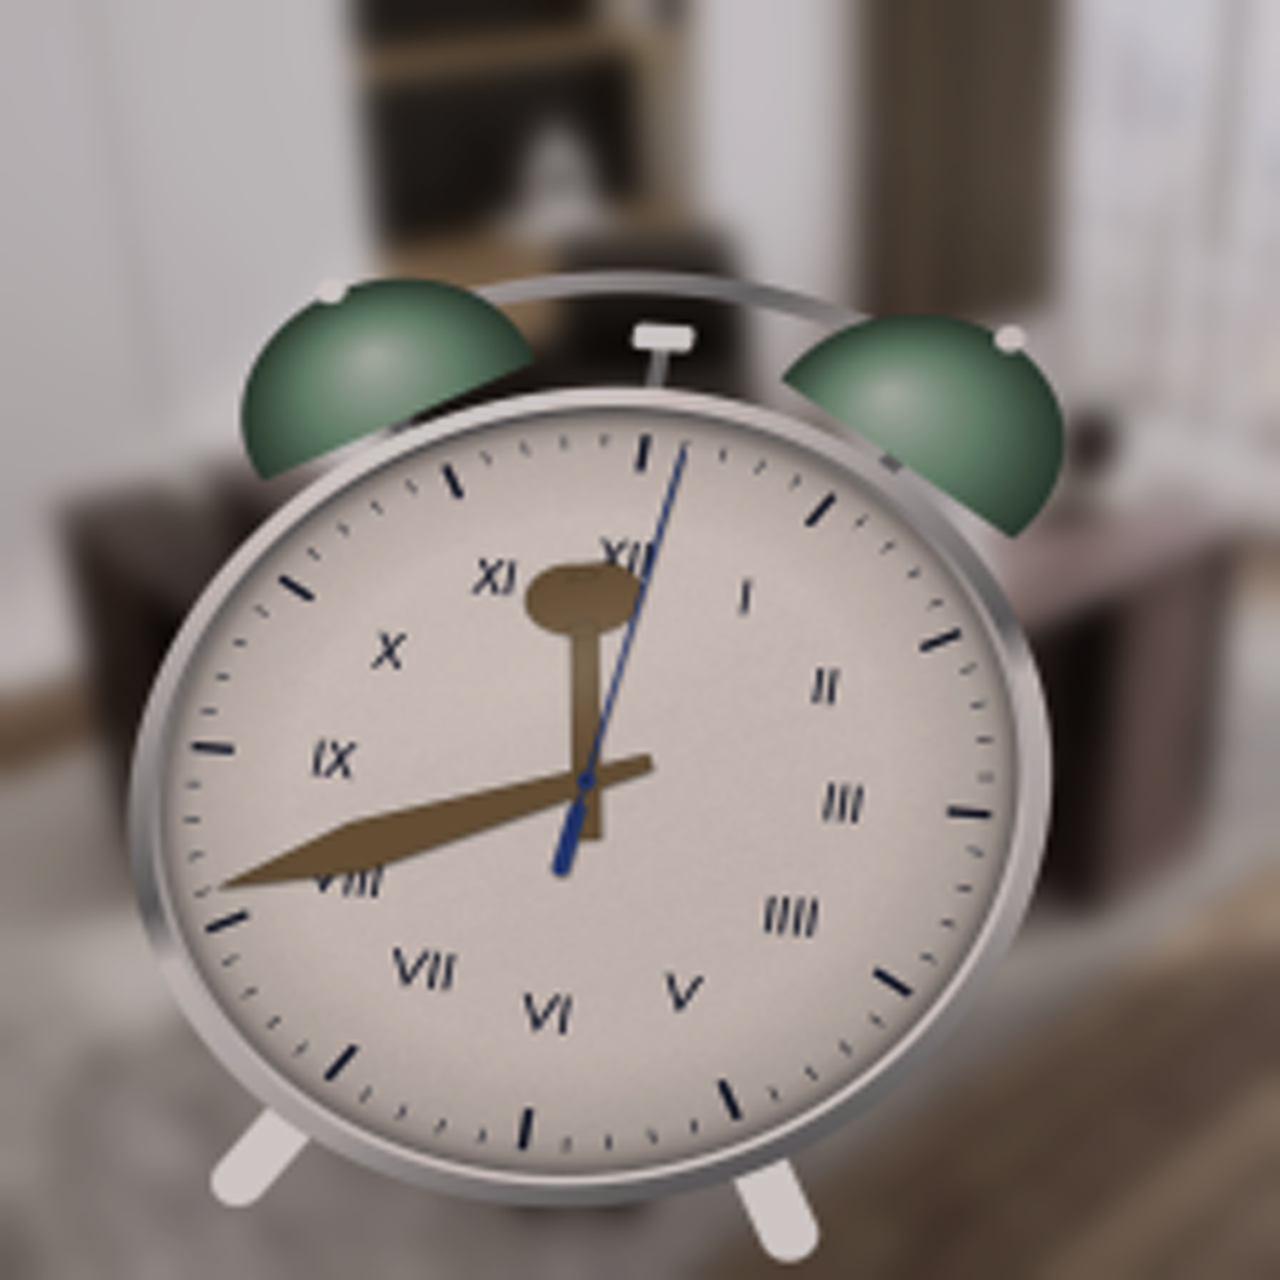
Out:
11 h 41 min 01 s
